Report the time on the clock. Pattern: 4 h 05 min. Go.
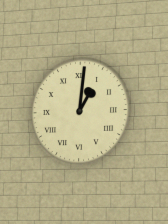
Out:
1 h 01 min
